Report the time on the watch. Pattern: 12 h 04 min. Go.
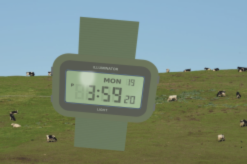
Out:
3 h 59 min
